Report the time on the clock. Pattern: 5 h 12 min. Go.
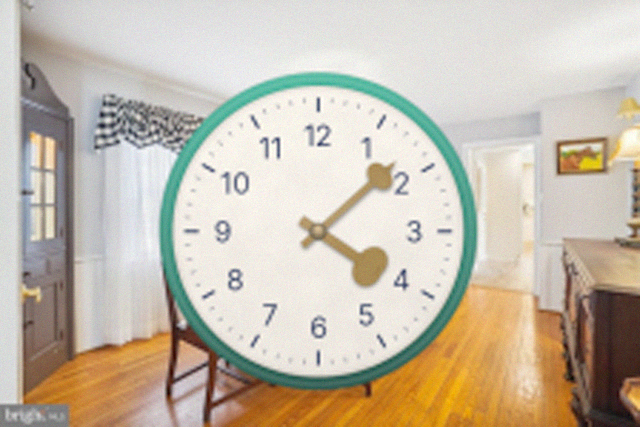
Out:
4 h 08 min
